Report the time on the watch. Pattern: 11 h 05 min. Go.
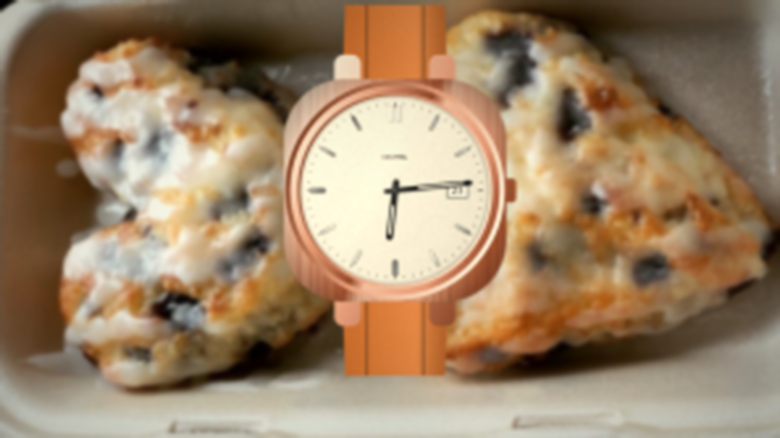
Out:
6 h 14 min
